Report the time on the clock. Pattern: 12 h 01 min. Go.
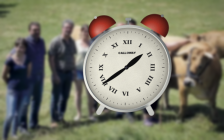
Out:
1 h 39 min
